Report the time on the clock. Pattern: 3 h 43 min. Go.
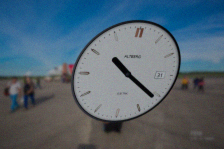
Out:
10 h 21 min
